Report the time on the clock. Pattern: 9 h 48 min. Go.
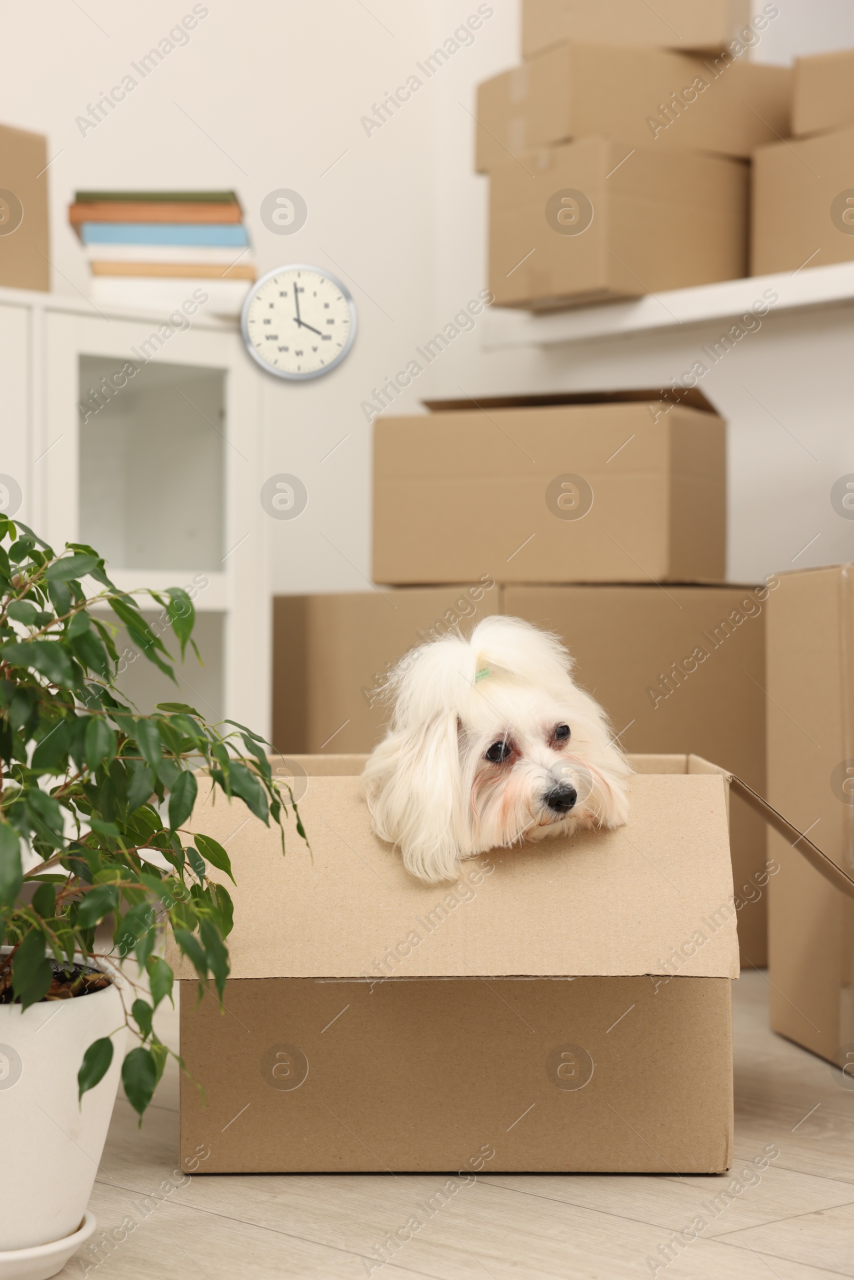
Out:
3 h 59 min
